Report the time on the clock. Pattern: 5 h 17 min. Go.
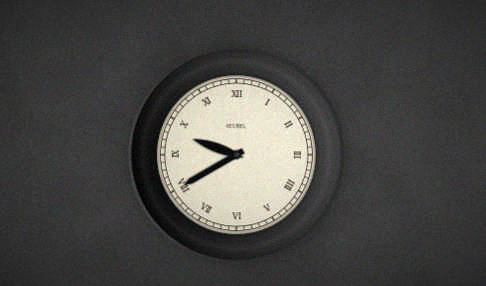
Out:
9 h 40 min
